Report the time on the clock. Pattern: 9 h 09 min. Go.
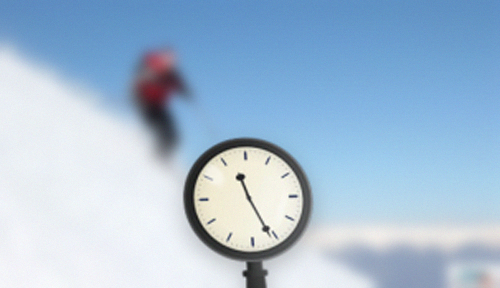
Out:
11 h 26 min
